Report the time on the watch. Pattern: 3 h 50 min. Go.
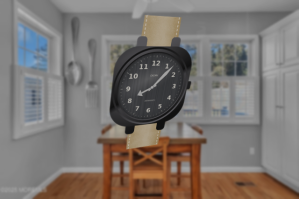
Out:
8 h 07 min
